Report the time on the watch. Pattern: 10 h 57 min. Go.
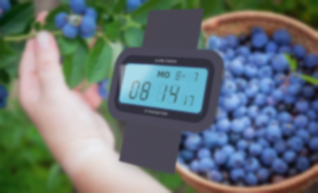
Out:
8 h 14 min
